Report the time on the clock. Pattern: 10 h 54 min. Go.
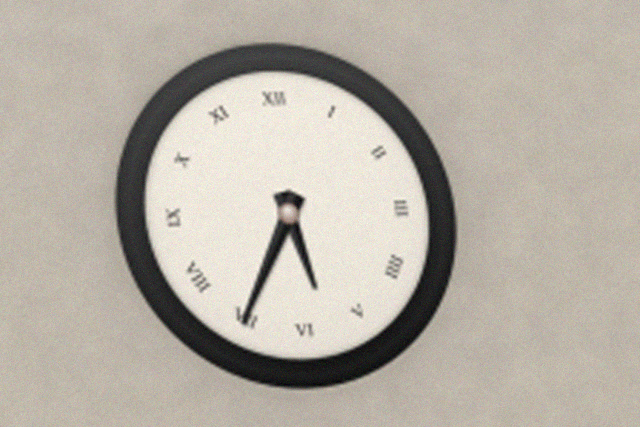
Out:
5 h 35 min
